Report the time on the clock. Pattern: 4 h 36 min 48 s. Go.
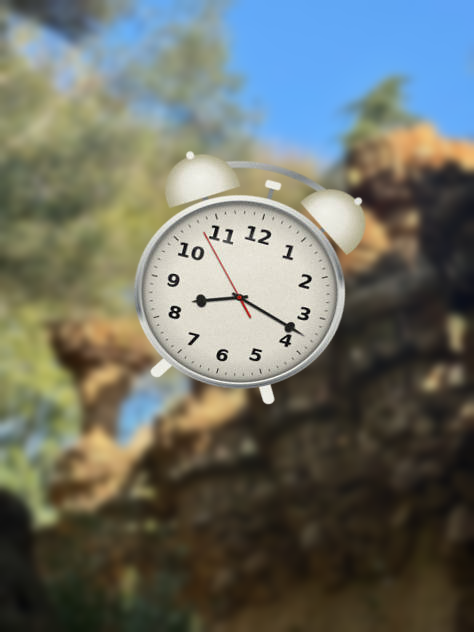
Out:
8 h 17 min 53 s
